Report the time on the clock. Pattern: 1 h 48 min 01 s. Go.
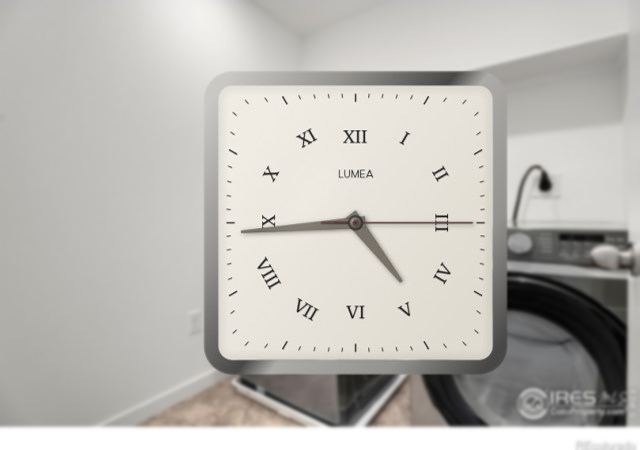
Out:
4 h 44 min 15 s
